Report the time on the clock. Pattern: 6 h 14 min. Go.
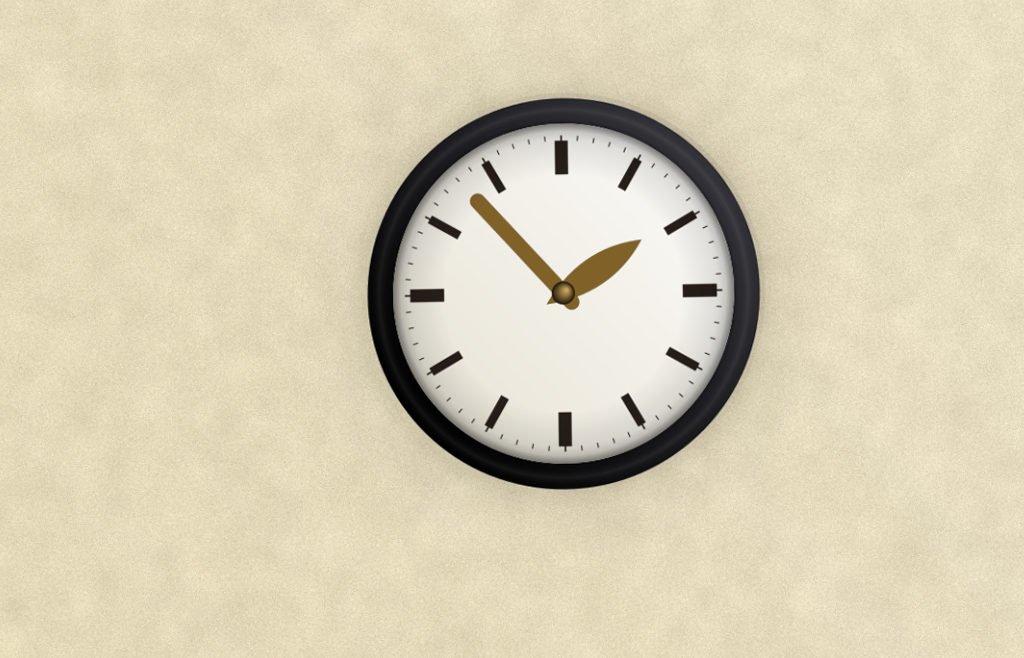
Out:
1 h 53 min
